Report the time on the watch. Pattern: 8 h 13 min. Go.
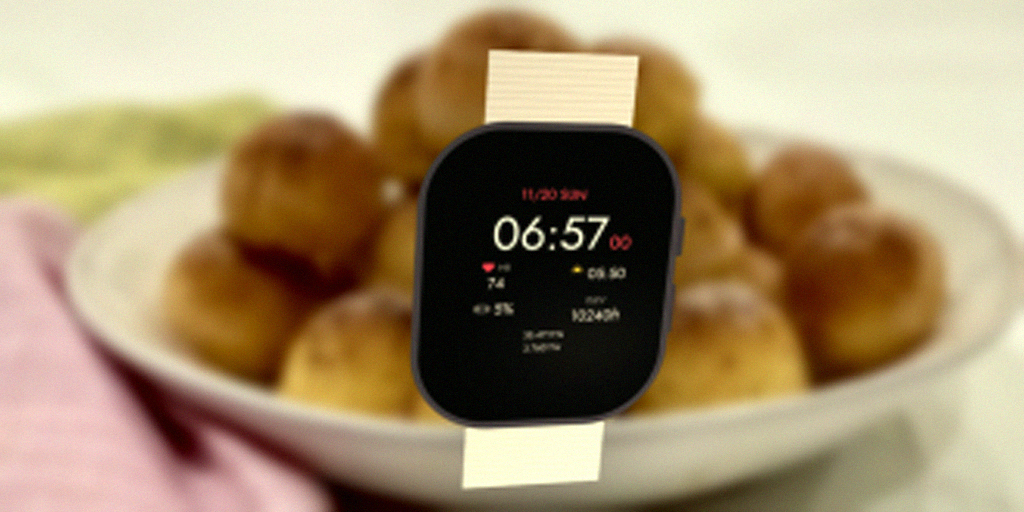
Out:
6 h 57 min
